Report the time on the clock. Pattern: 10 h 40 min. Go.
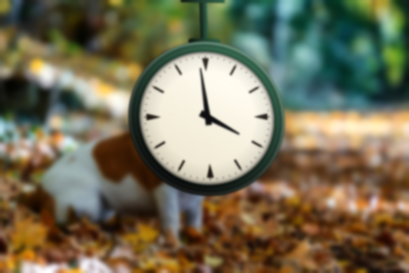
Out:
3 h 59 min
